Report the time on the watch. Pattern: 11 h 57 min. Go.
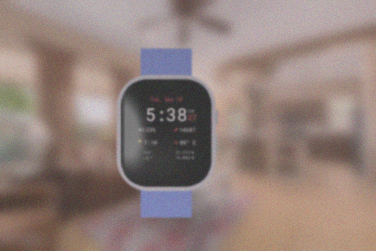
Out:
5 h 38 min
